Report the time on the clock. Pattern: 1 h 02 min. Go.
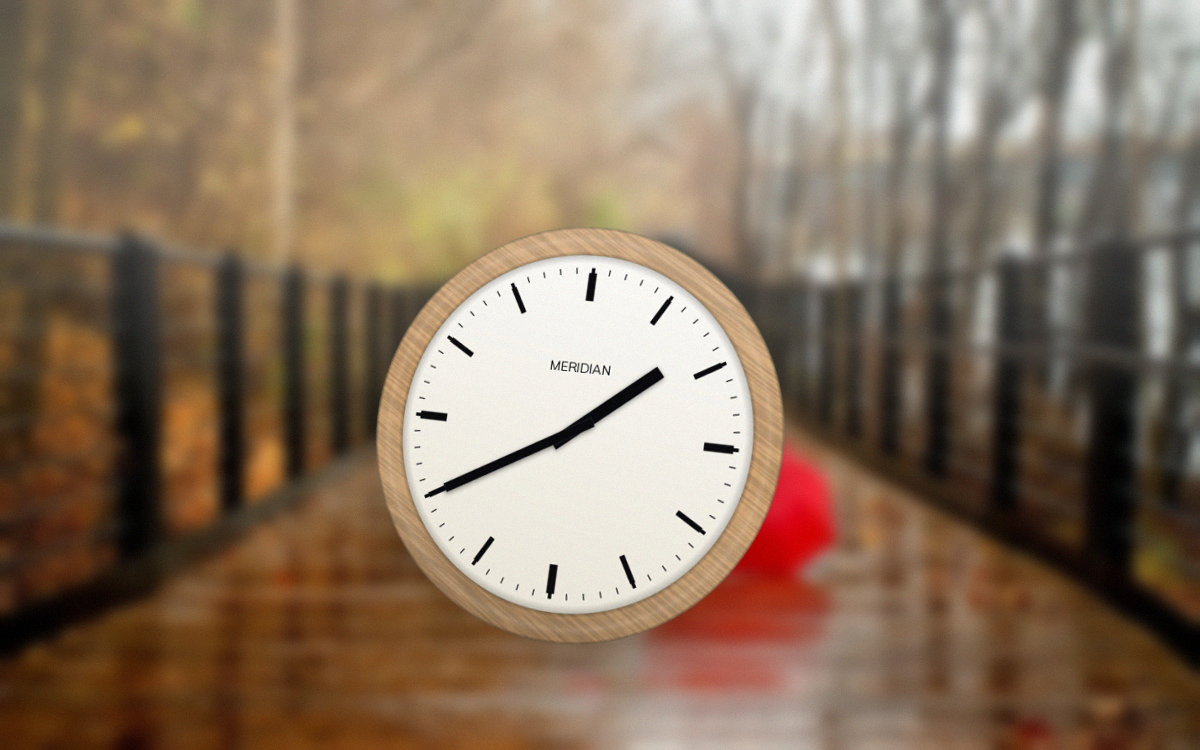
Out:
1 h 40 min
